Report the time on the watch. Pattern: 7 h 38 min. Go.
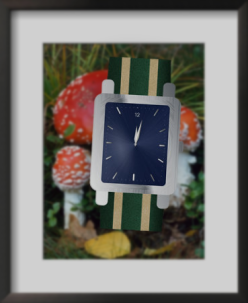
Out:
12 h 02 min
